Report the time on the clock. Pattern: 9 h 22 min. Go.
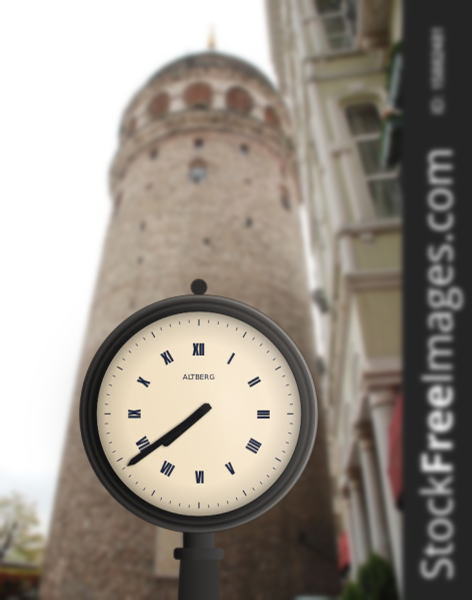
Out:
7 h 39 min
